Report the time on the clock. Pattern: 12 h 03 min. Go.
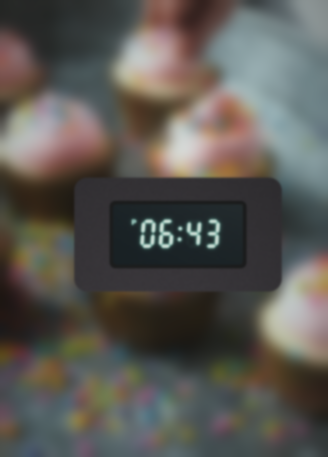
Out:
6 h 43 min
